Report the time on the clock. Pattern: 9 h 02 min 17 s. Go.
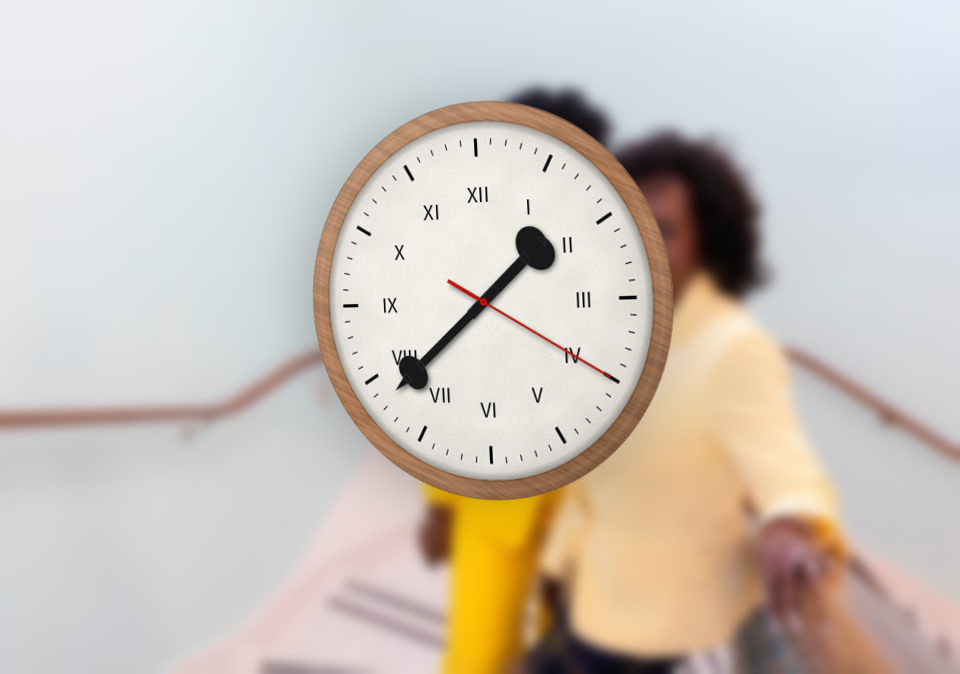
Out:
1 h 38 min 20 s
